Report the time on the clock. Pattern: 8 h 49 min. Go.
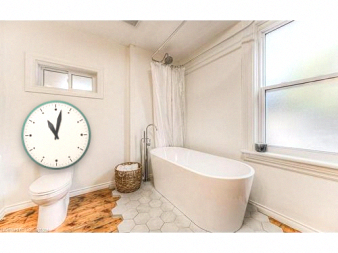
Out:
11 h 02 min
